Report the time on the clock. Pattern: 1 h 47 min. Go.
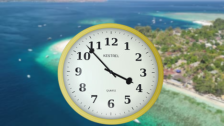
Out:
3 h 53 min
